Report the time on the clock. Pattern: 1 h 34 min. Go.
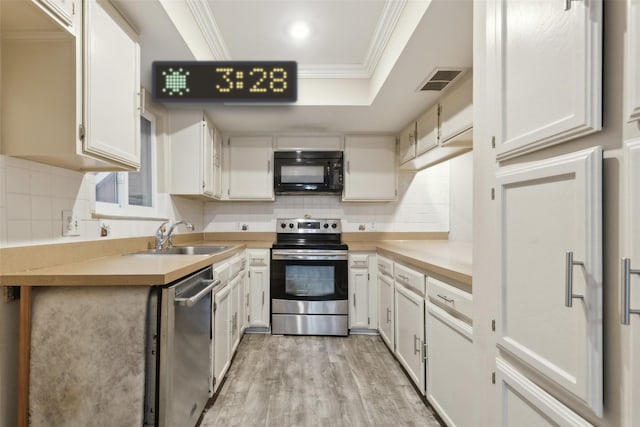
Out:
3 h 28 min
